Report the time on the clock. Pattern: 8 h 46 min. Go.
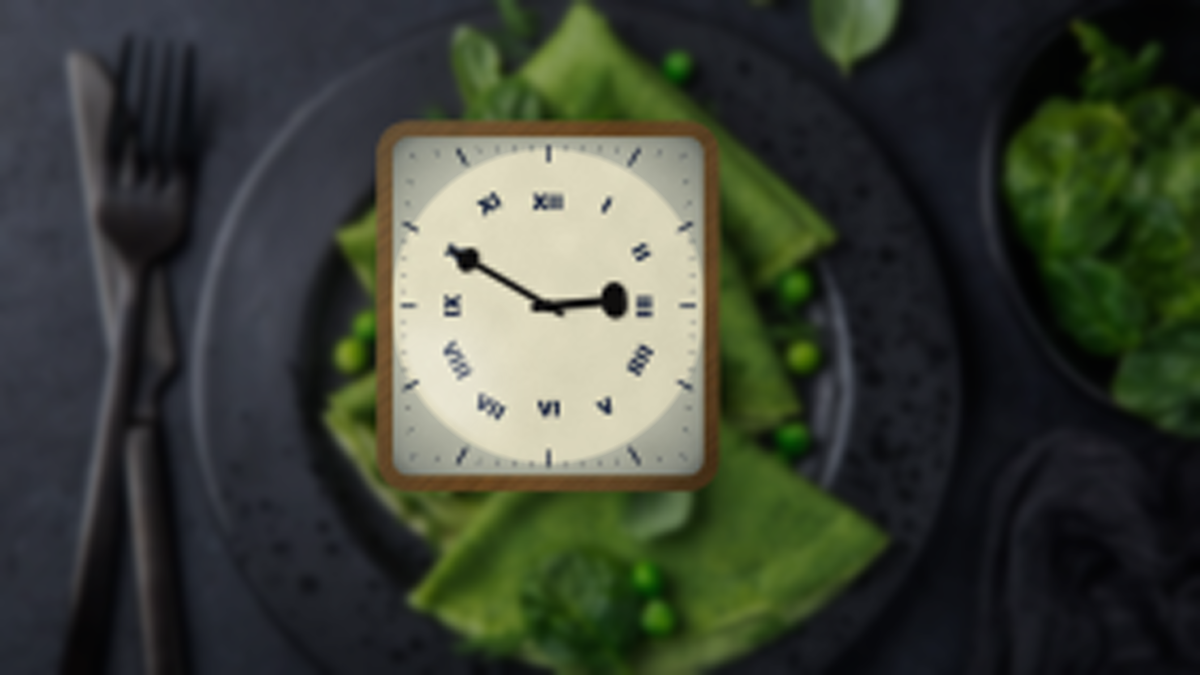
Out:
2 h 50 min
